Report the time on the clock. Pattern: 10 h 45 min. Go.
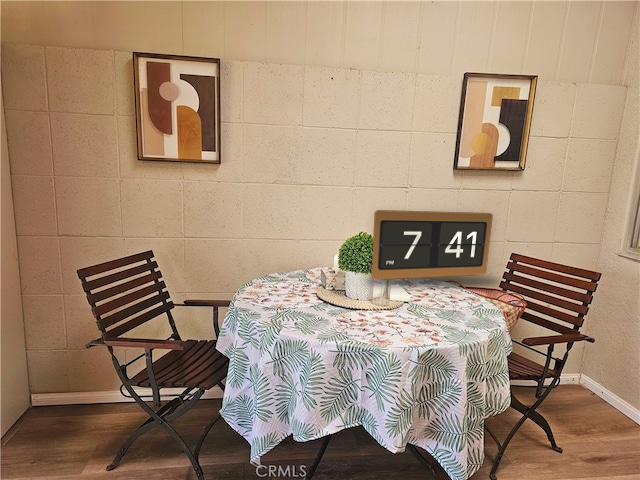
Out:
7 h 41 min
